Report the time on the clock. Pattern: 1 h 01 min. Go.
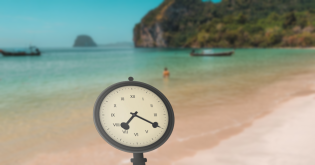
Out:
7 h 20 min
